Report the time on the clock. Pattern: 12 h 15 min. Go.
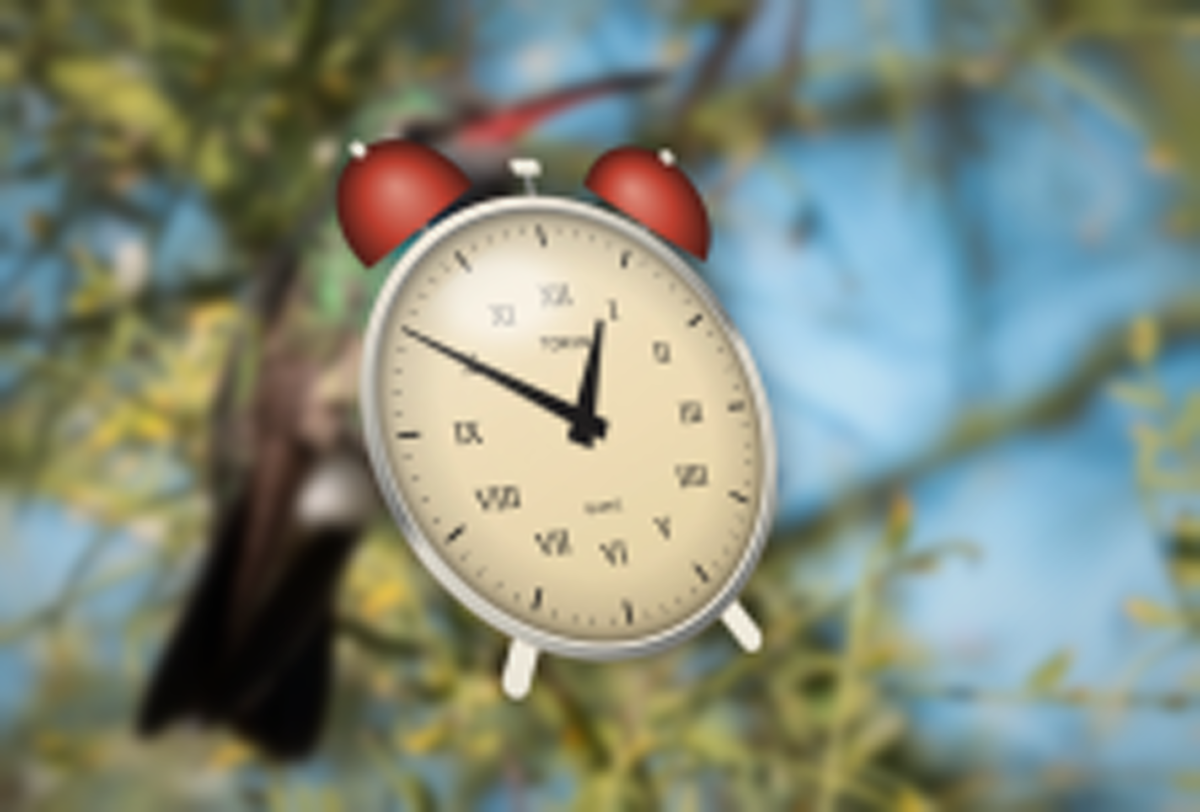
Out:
12 h 50 min
